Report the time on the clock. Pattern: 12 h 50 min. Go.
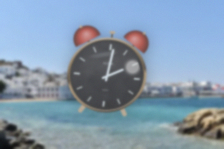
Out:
2 h 01 min
